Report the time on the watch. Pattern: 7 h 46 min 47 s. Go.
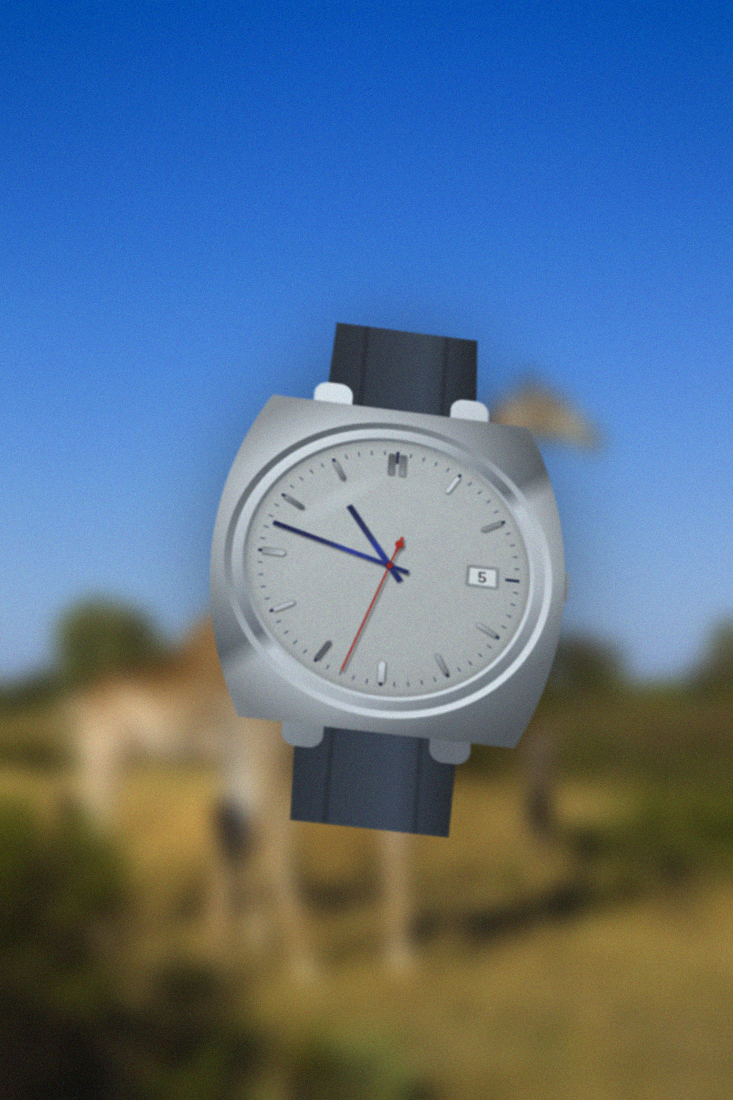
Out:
10 h 47 min 33 s
